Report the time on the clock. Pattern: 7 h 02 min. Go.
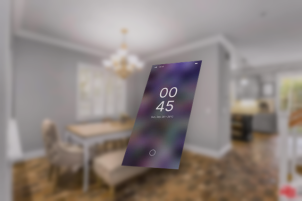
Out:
0 h 45 min
